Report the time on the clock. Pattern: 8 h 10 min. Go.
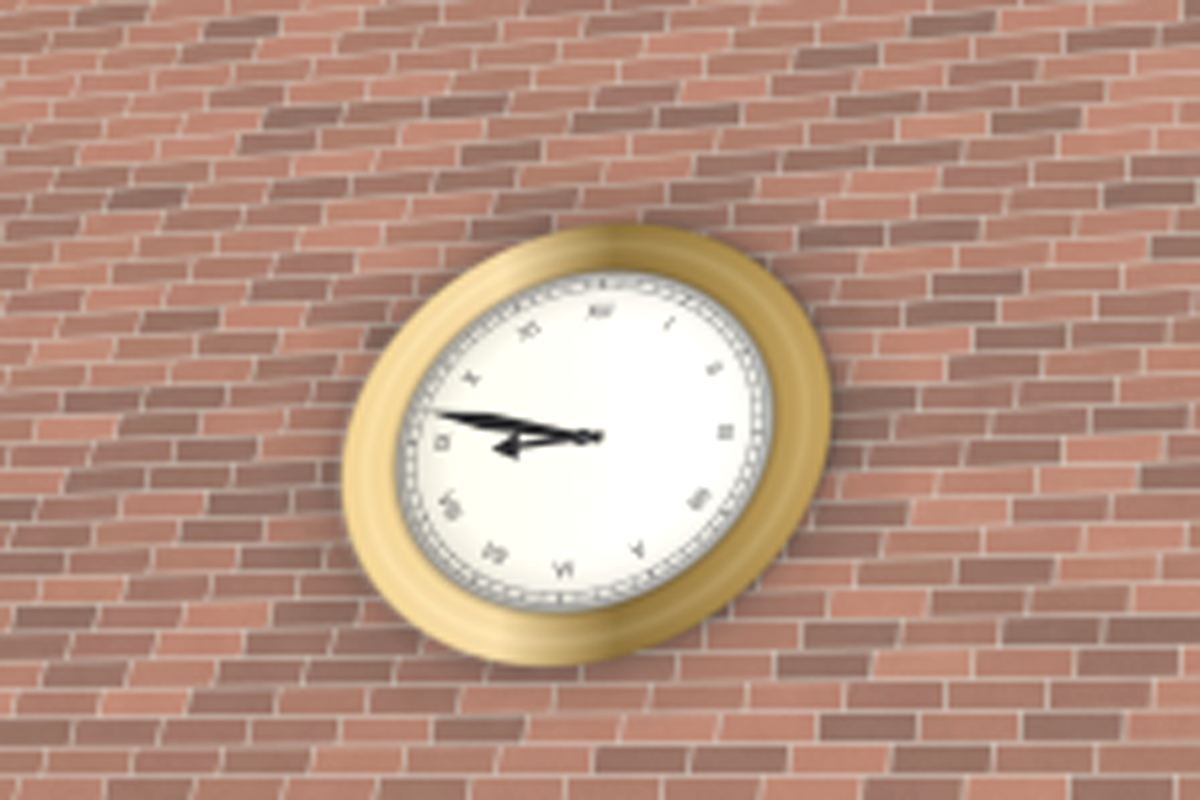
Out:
8 h 47 min
